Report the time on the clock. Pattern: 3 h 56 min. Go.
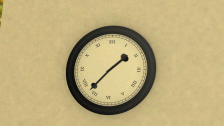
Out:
1 h 37 min
